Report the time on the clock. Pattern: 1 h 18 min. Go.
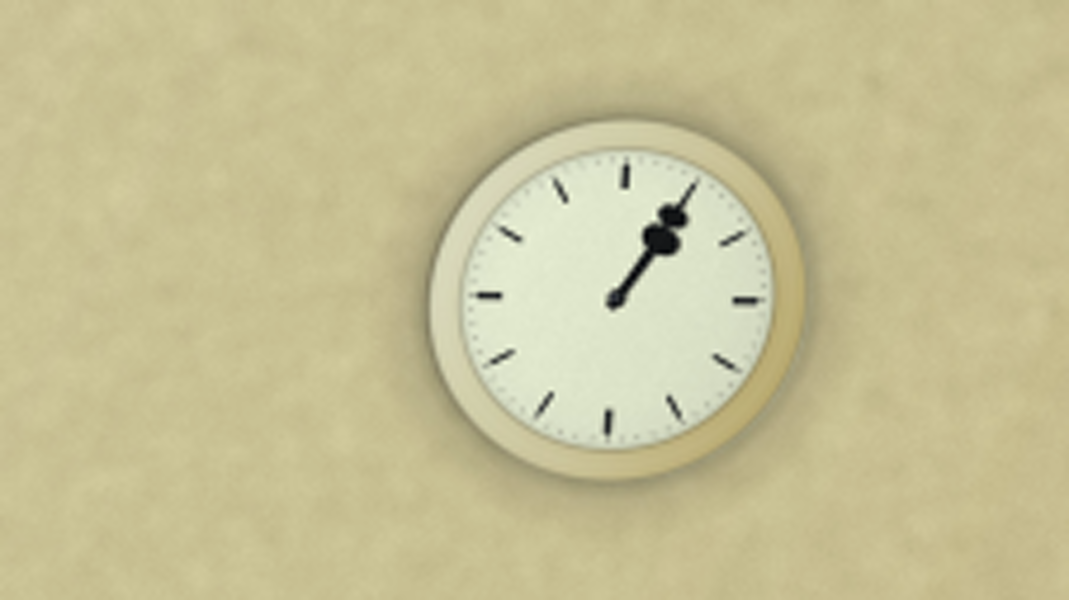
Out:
1 h 05 min
